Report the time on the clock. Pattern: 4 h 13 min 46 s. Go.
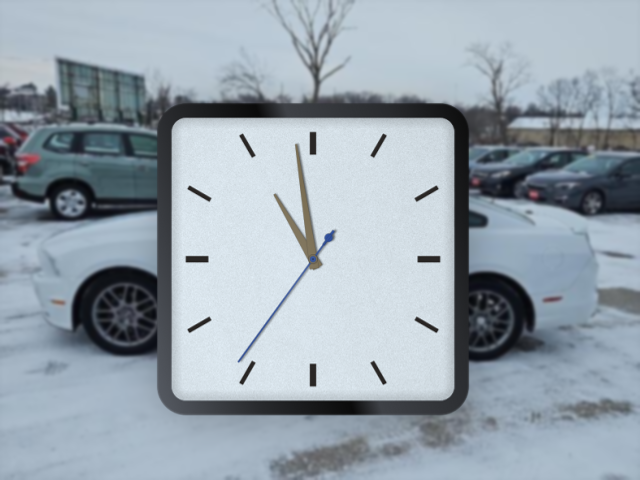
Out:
10 h 58 min 36 s
